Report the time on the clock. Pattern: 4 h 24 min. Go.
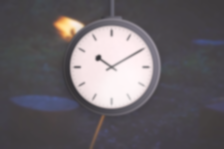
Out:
10 h 10 min
